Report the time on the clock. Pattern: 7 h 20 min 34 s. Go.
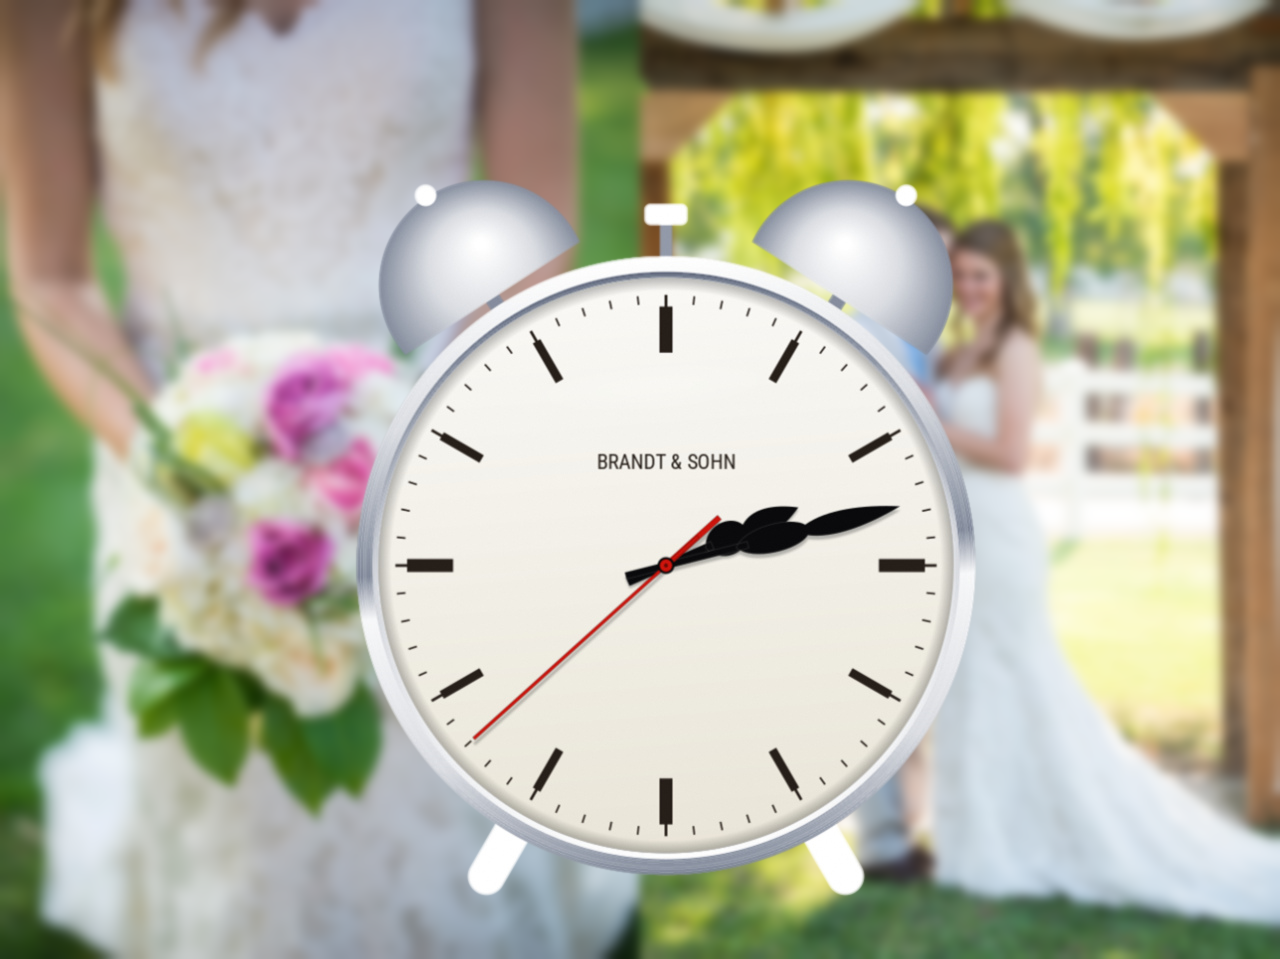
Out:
2 h 12 min 38 s
